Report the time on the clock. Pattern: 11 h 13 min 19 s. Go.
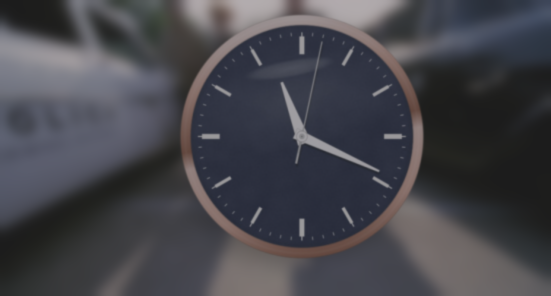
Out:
11 h 19 min 02 s
